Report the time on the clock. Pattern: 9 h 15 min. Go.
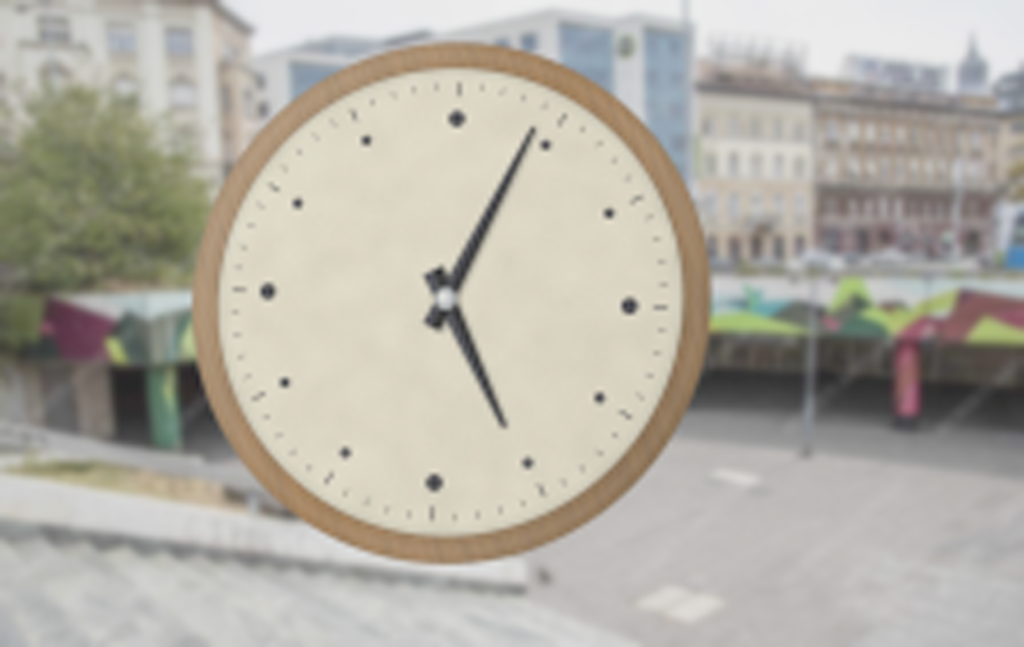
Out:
5 h 04 min
